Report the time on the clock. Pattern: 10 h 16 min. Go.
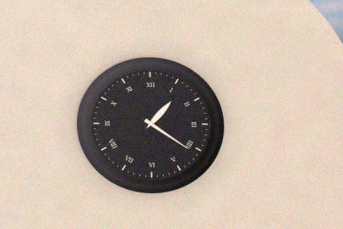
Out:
1 h 21 min
